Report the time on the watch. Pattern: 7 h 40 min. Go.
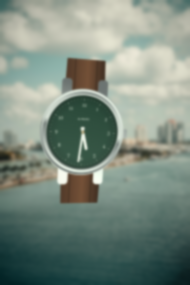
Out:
5 h 31 min
